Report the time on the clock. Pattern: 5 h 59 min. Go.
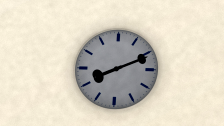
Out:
8 h 11 min
